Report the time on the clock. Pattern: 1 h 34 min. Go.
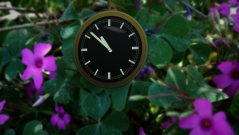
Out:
10 h 52 min
